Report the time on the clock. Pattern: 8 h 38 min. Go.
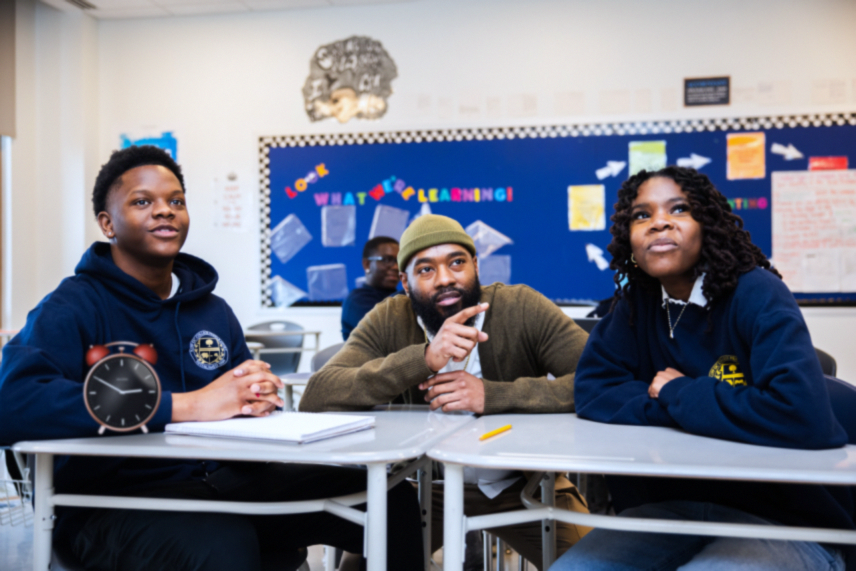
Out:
2 h 50 min
